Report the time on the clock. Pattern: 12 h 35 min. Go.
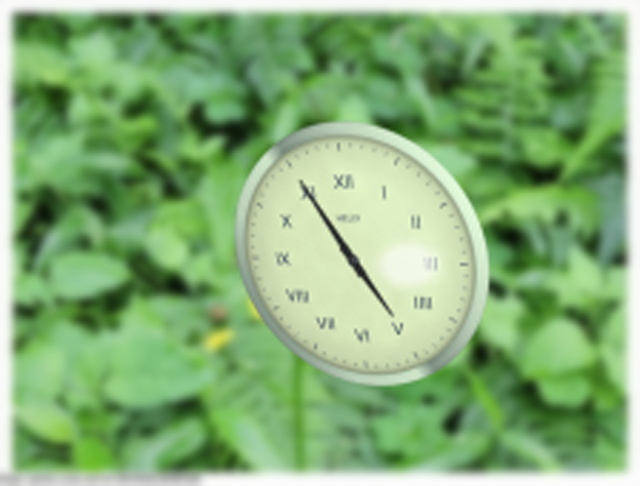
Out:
4 h 55 min
